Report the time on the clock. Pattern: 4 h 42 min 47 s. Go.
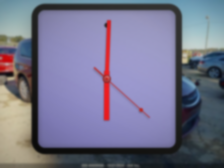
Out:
6 h 00 min 22 s
